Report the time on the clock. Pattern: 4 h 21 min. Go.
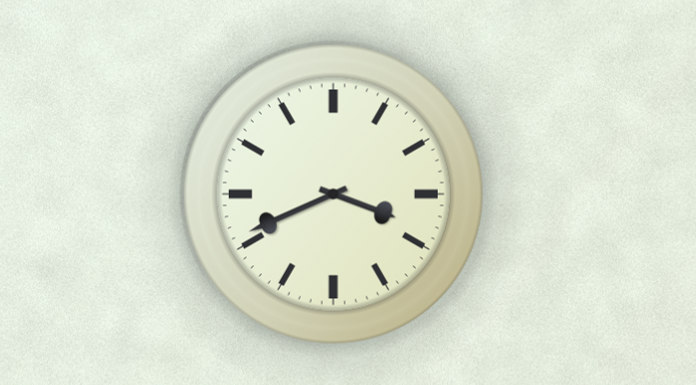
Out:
3 h 41 min
